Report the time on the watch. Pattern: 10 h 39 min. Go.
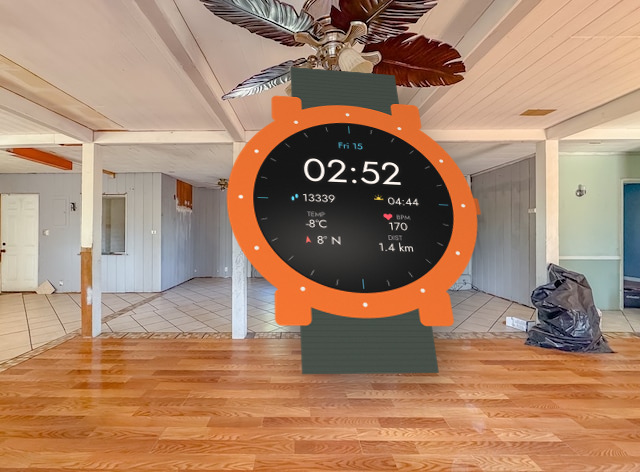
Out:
2 h 52 min
